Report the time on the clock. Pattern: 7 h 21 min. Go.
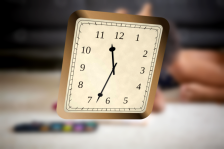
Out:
11 h 33 min
